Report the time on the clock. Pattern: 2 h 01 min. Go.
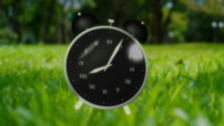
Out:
8 h 04 min
